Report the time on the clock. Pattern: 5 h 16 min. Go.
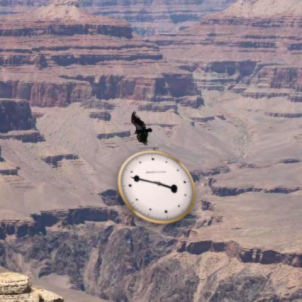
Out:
3 h 48 min
